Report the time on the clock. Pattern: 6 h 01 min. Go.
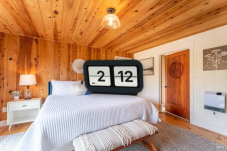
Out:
2 h 12 min
